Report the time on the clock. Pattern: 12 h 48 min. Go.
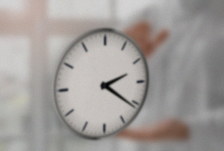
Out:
2 h 21 min
